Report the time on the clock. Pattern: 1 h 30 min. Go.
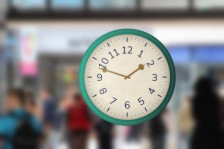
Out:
1 h 48 min
